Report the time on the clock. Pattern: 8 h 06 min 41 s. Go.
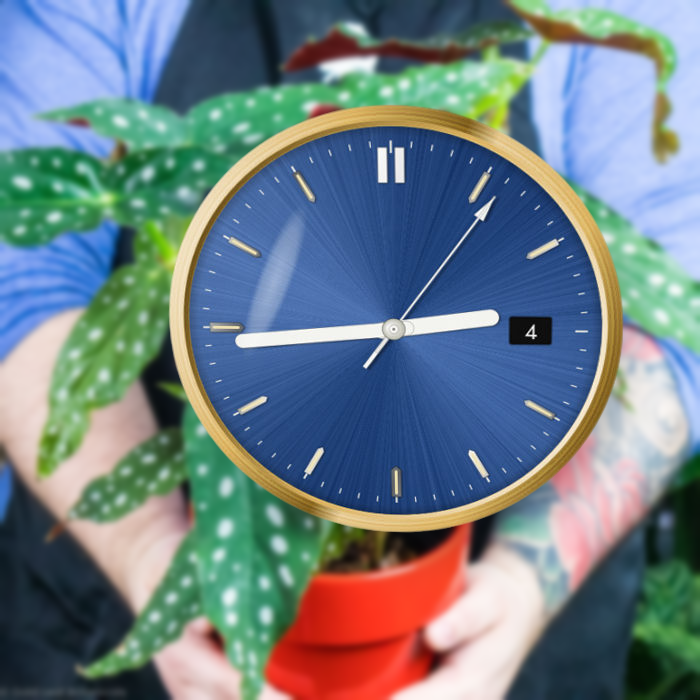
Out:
2 h 44 min 06 s
